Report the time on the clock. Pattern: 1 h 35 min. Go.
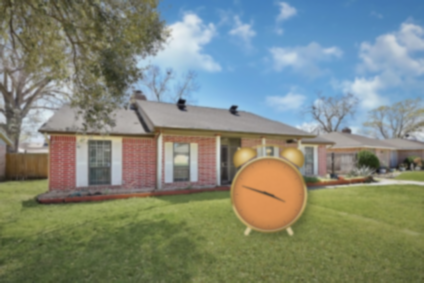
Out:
3 h 48 min
